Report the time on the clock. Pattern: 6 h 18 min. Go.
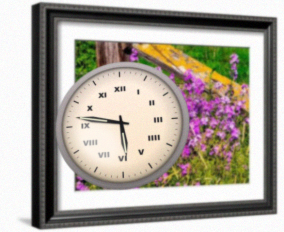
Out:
5 h 47 min
